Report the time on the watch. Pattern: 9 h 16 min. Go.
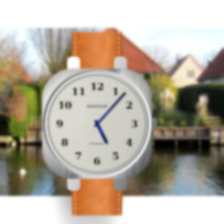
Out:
5 h 07 min
